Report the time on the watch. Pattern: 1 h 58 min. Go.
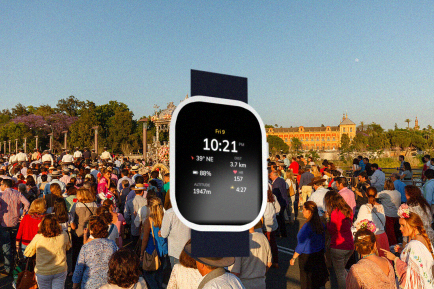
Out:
10 h 21 min
